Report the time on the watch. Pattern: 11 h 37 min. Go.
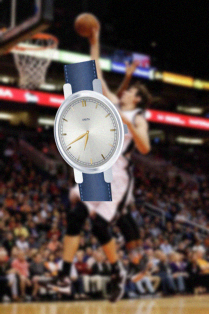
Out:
6 h 41 min
